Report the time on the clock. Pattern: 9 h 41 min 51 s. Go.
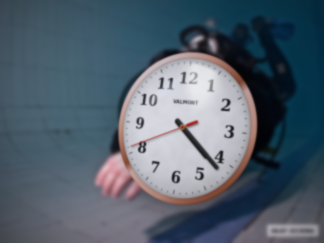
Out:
4 h 21 min 41 s
